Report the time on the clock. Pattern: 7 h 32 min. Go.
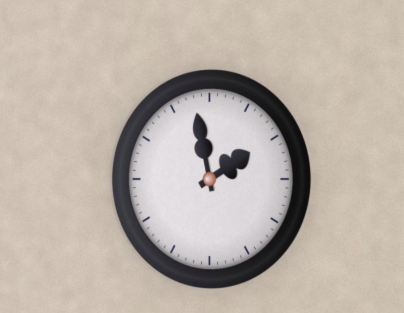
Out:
1 h 58 min
